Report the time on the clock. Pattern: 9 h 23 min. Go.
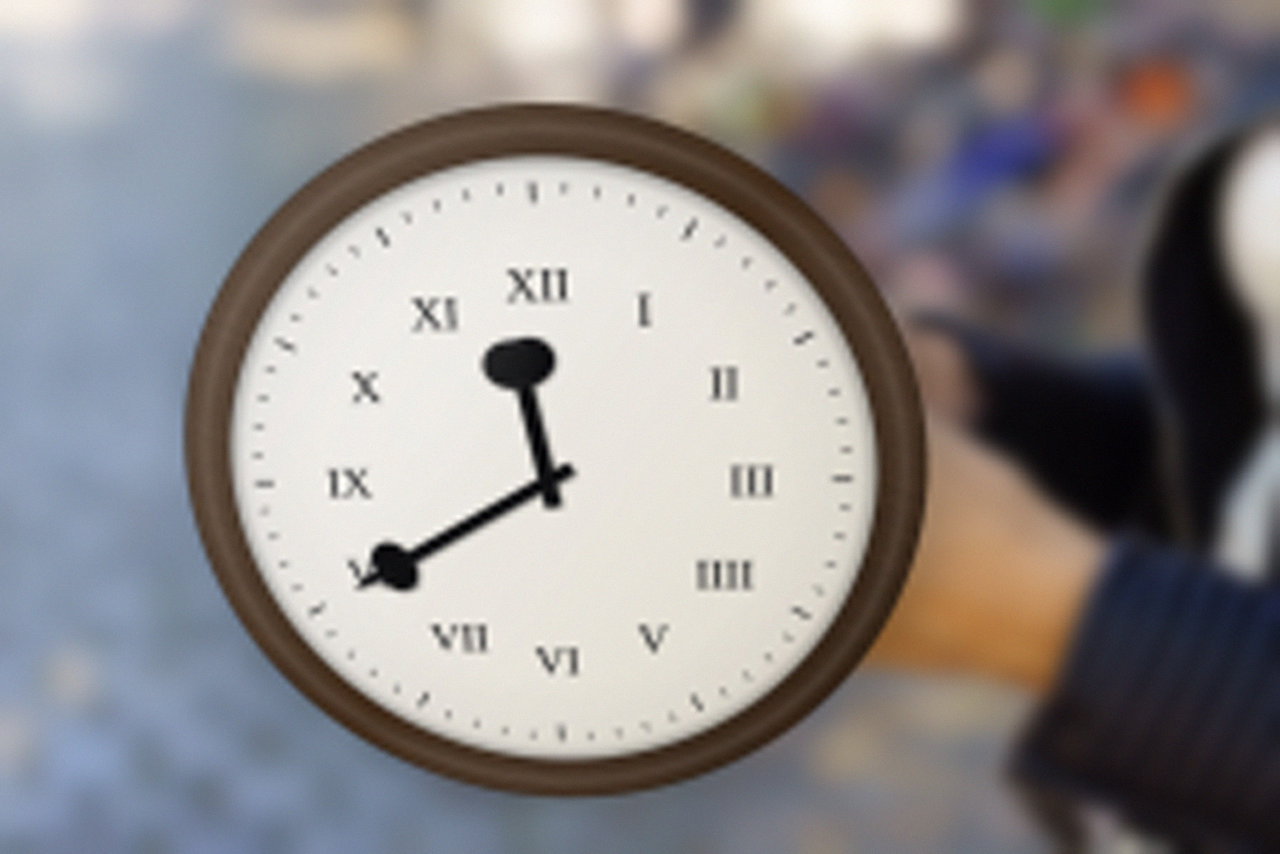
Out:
11 h 40 min
